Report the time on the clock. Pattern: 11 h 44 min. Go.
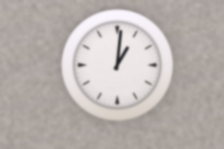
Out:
1 h 01 min
